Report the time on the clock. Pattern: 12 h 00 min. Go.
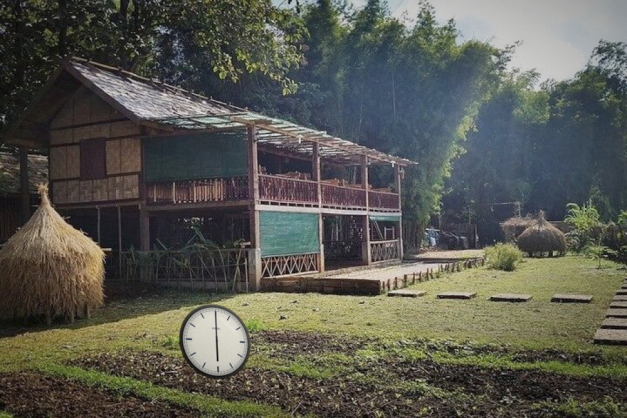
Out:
6 h 00 min
